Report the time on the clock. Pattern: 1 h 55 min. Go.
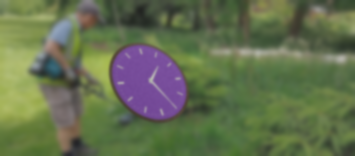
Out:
1 h 25 min
